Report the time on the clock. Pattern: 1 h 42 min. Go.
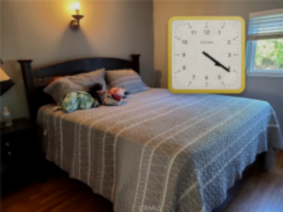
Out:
4 h 21 min
